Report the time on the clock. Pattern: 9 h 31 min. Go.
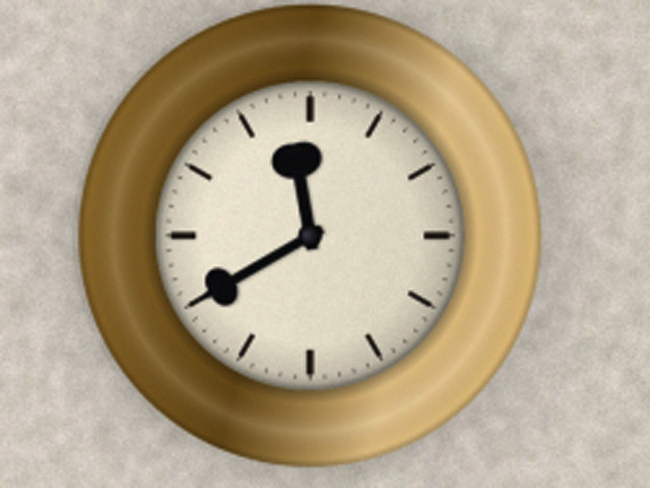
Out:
11 h 40 min
